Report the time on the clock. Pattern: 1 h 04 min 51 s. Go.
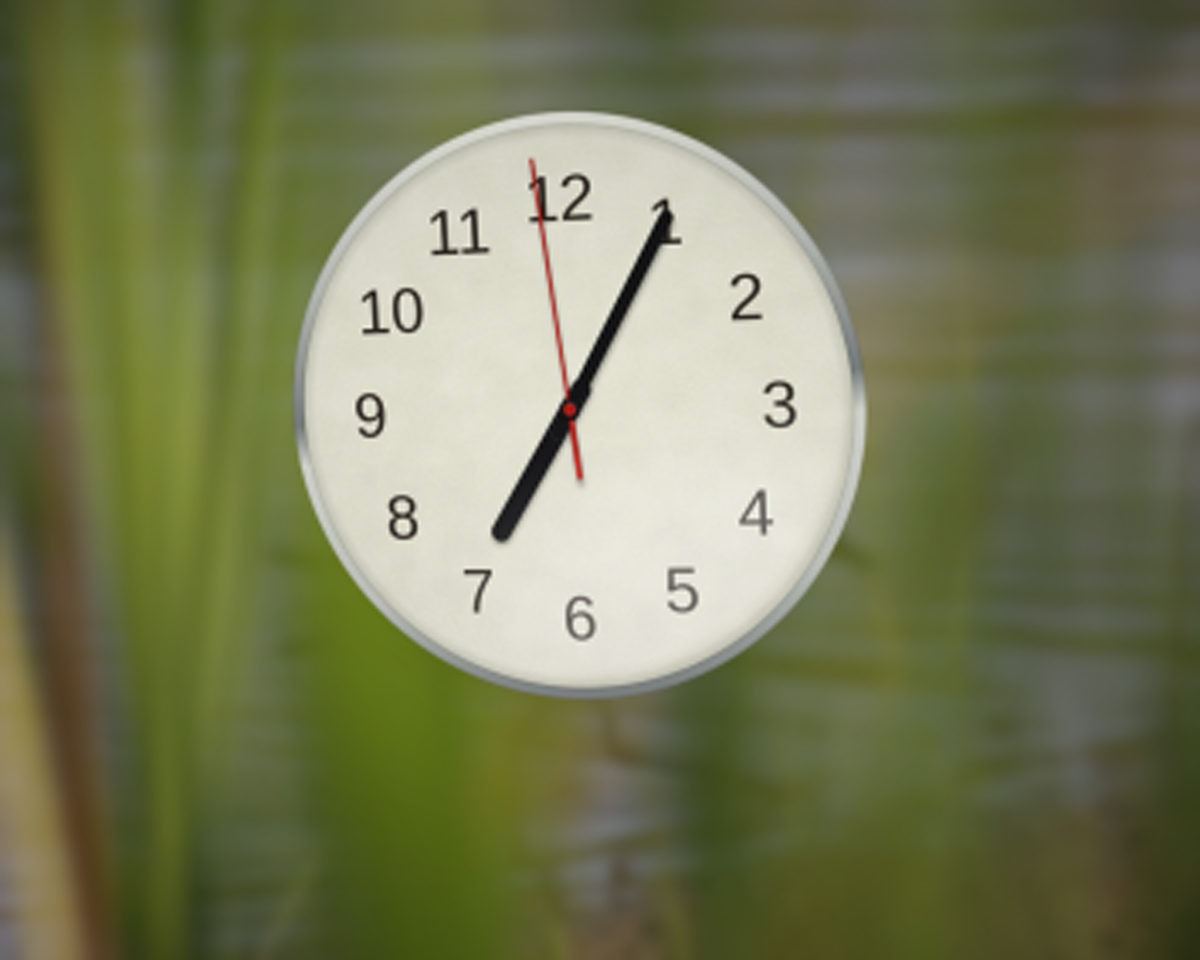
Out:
7 h 04 min 59 s
